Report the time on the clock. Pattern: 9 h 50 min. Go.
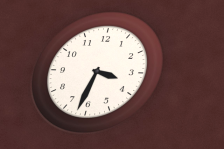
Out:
3 h 32 min
